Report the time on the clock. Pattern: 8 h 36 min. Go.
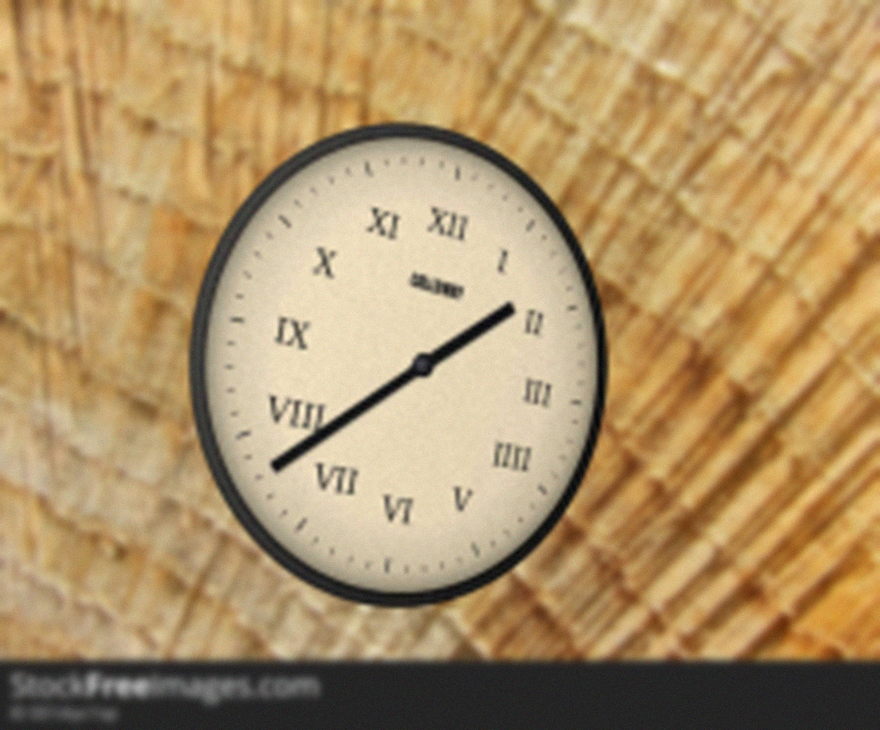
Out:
1 h 38 min
